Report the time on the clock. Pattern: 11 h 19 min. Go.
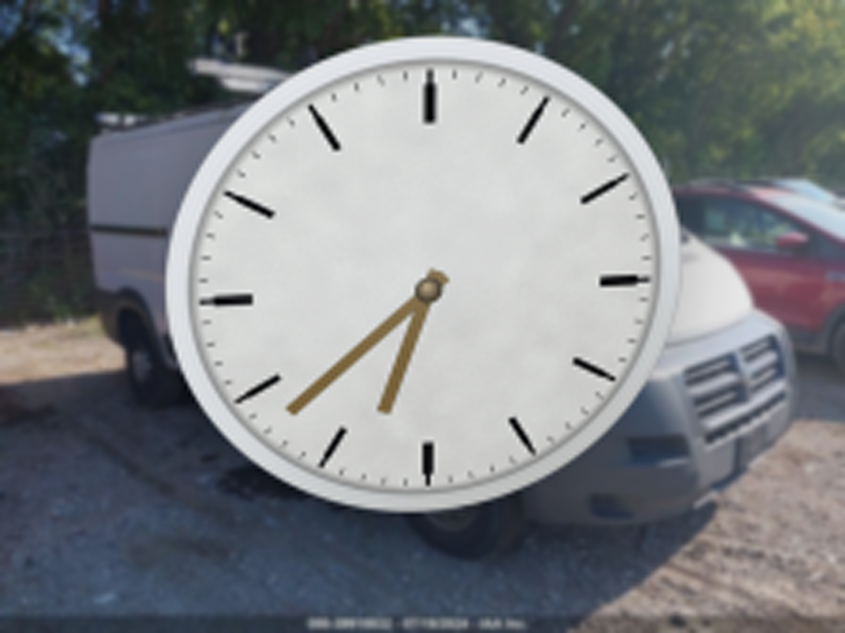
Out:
6 h 38 min
